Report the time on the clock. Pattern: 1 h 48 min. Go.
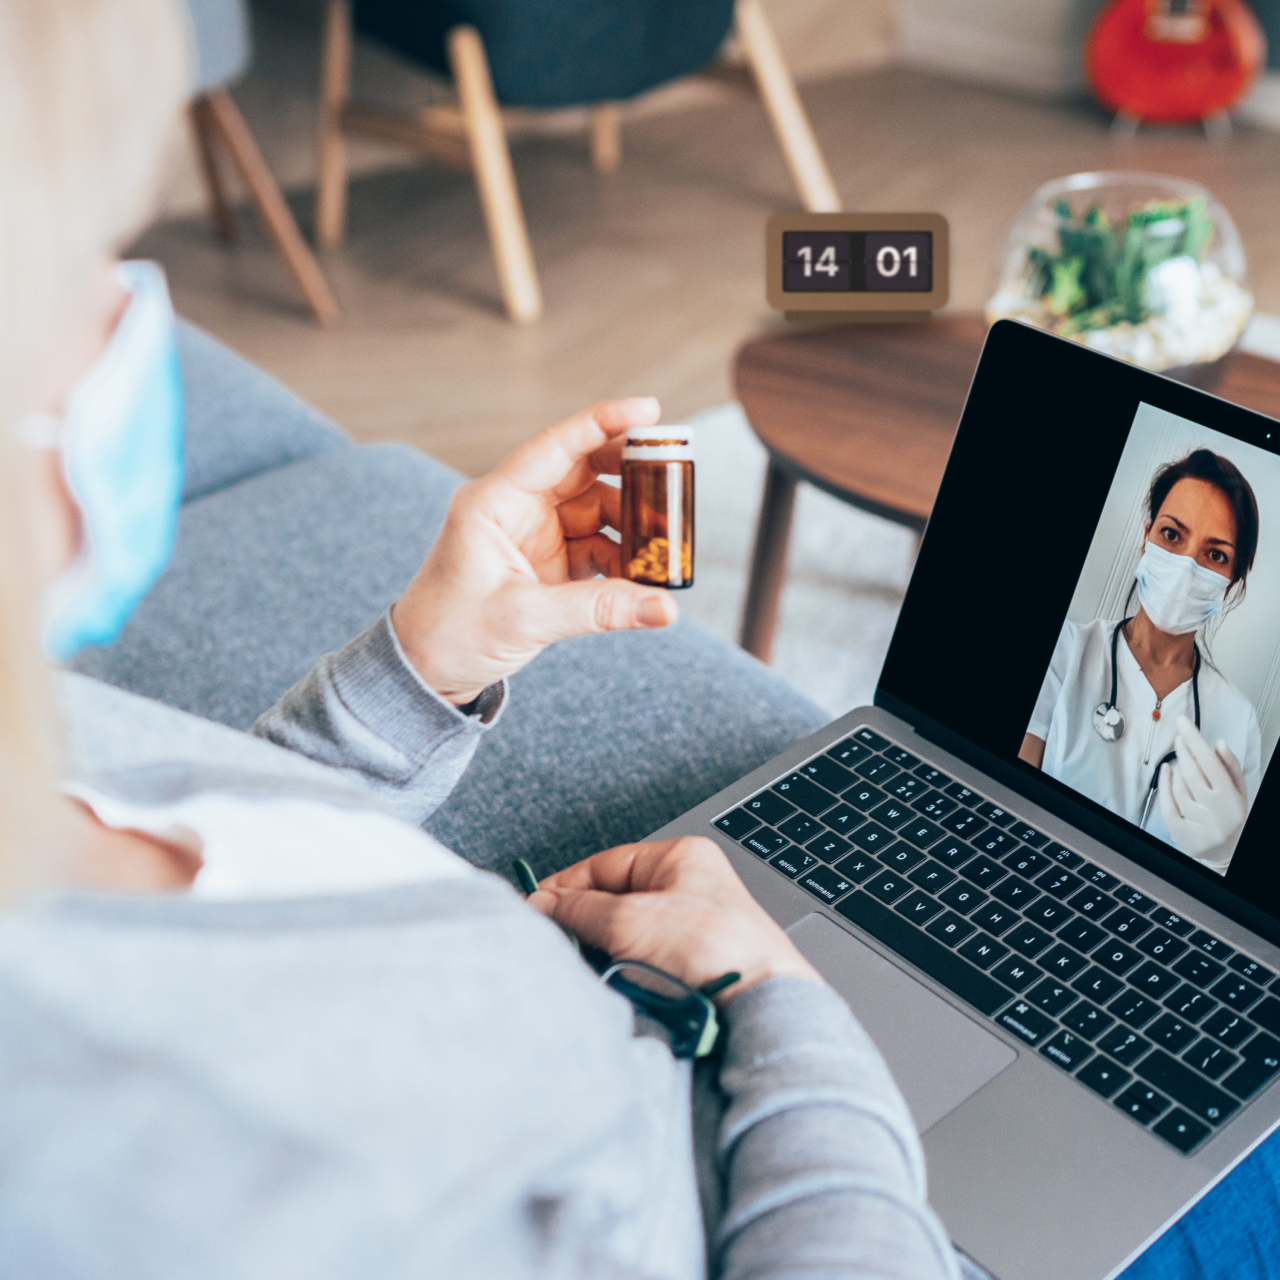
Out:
14 h 01 min
